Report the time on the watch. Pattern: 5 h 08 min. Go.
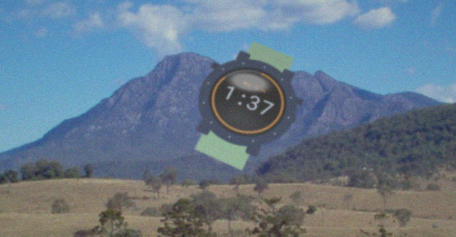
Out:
1 h 37 min
